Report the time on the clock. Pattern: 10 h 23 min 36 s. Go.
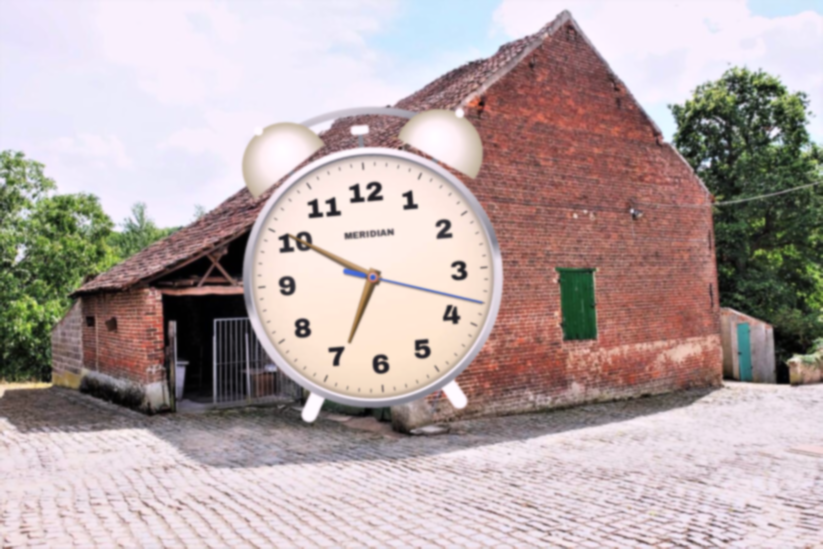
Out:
6 h 50 min 18 s
